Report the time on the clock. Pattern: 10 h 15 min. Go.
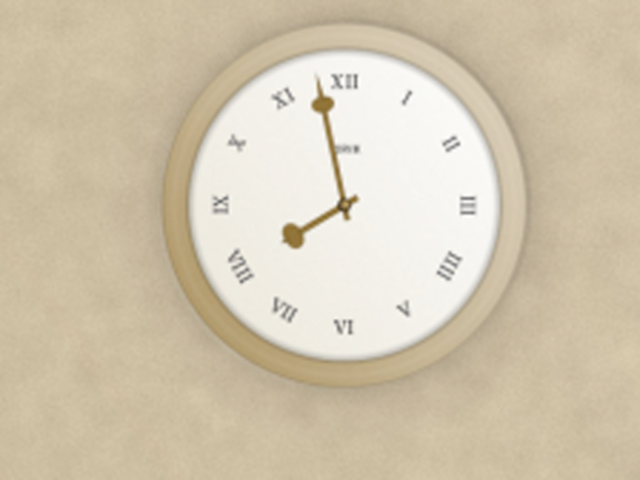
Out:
7 h 58 min
